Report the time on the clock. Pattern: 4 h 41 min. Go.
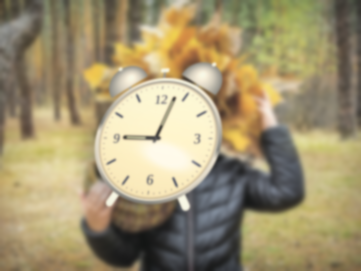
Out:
9 h 03 min
